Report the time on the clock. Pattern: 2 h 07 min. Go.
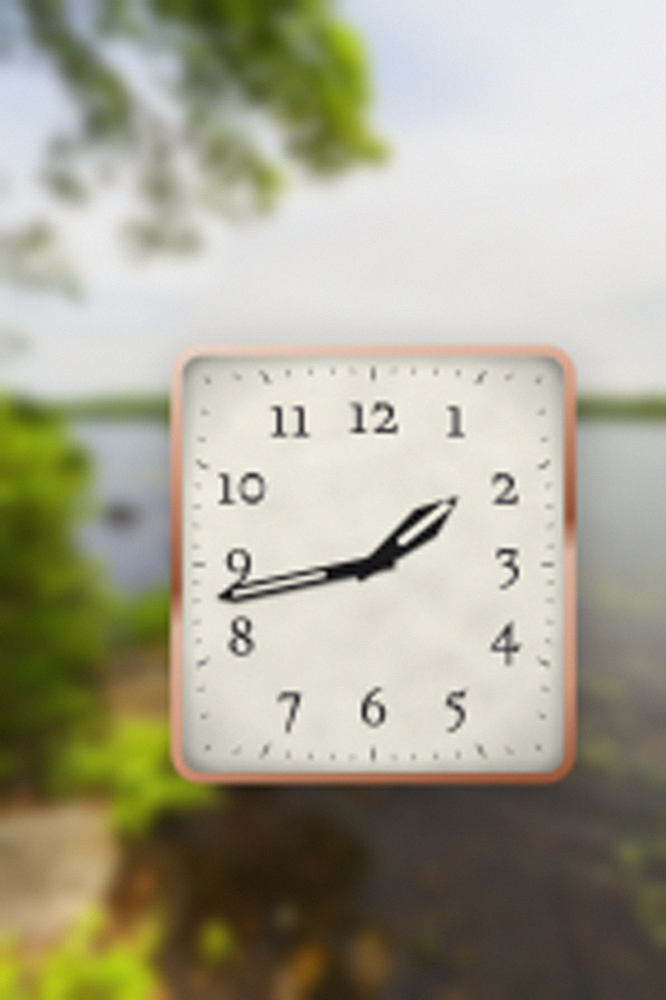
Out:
1 h 43 min
